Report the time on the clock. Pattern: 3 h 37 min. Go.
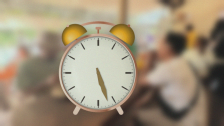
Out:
5 h 27 min
